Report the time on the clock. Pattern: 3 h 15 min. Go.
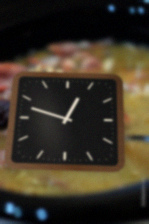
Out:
12 h 48 min
